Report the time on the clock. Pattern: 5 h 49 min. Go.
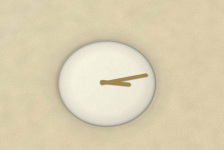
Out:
3 h 13 min
